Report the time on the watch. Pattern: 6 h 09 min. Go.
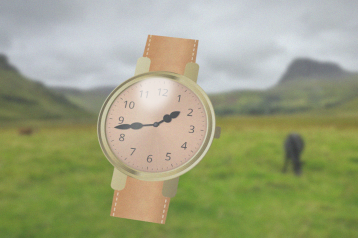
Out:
1 h 43 min
